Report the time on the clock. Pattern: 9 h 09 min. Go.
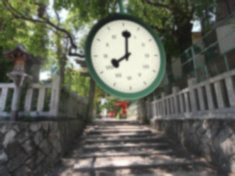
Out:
8 h 01 min
